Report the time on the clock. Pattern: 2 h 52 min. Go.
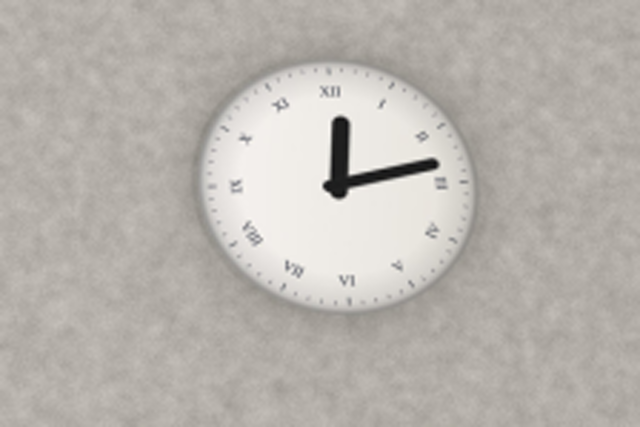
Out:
12 h 13 min
